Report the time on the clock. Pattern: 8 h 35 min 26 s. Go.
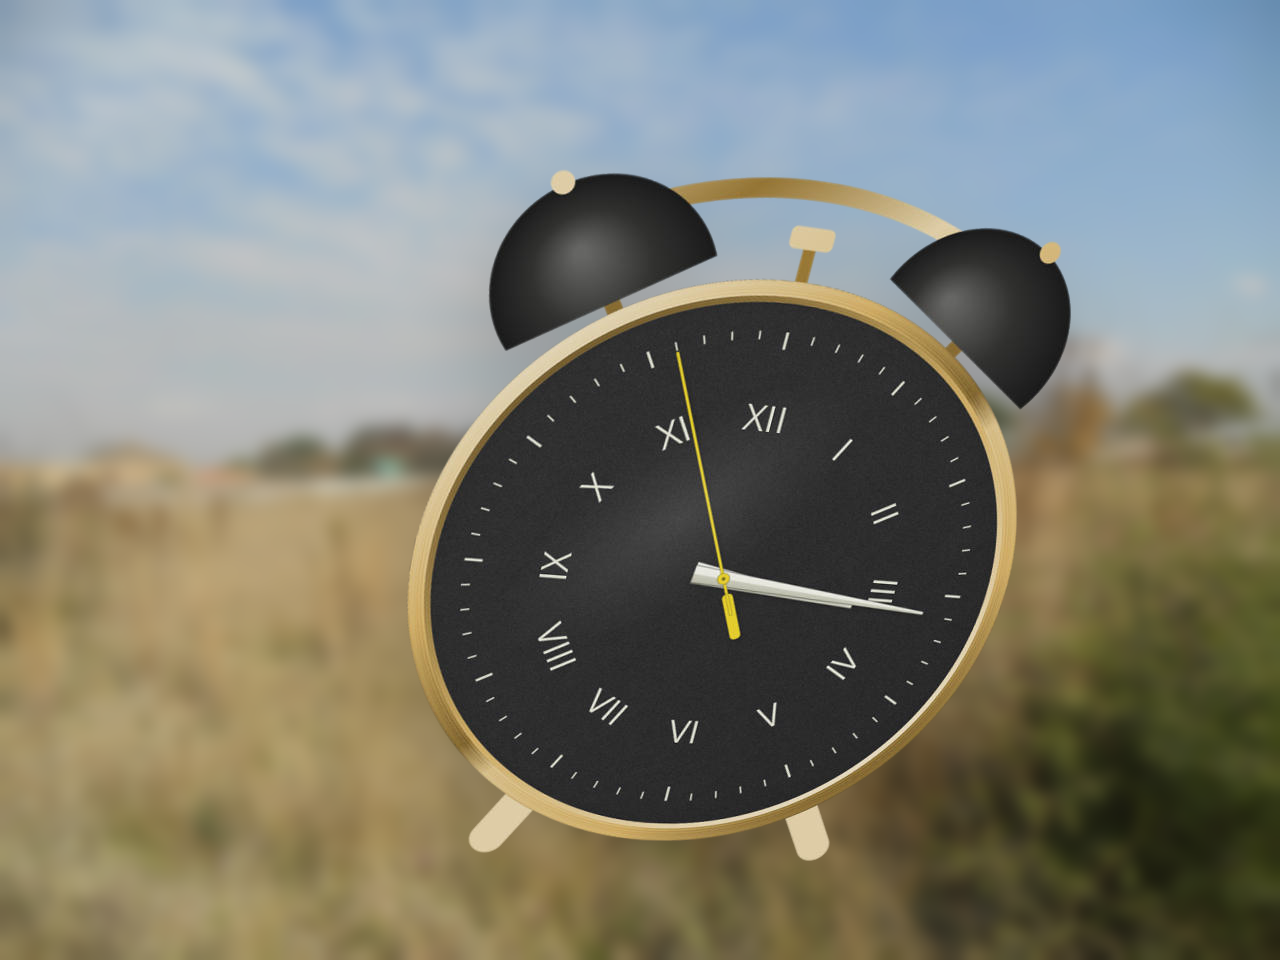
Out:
3 h 15 min 56 s
